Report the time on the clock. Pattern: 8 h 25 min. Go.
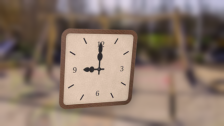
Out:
9 h 00 min
